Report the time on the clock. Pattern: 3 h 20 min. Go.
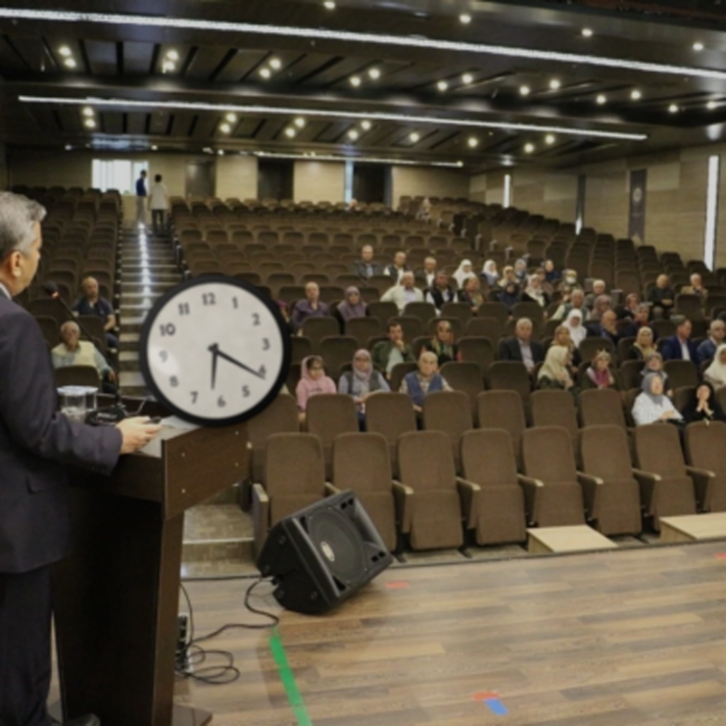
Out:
6 h 21 min
